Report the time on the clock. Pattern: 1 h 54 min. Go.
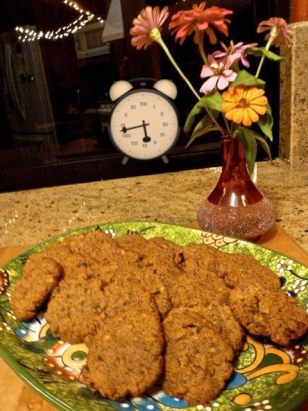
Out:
5 h 43 min
